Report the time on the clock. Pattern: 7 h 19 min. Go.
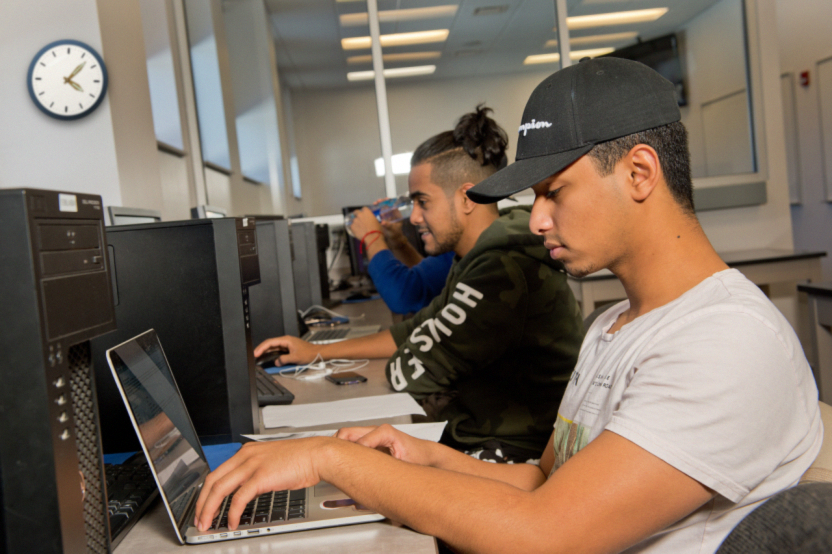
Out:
4 h 07 min
